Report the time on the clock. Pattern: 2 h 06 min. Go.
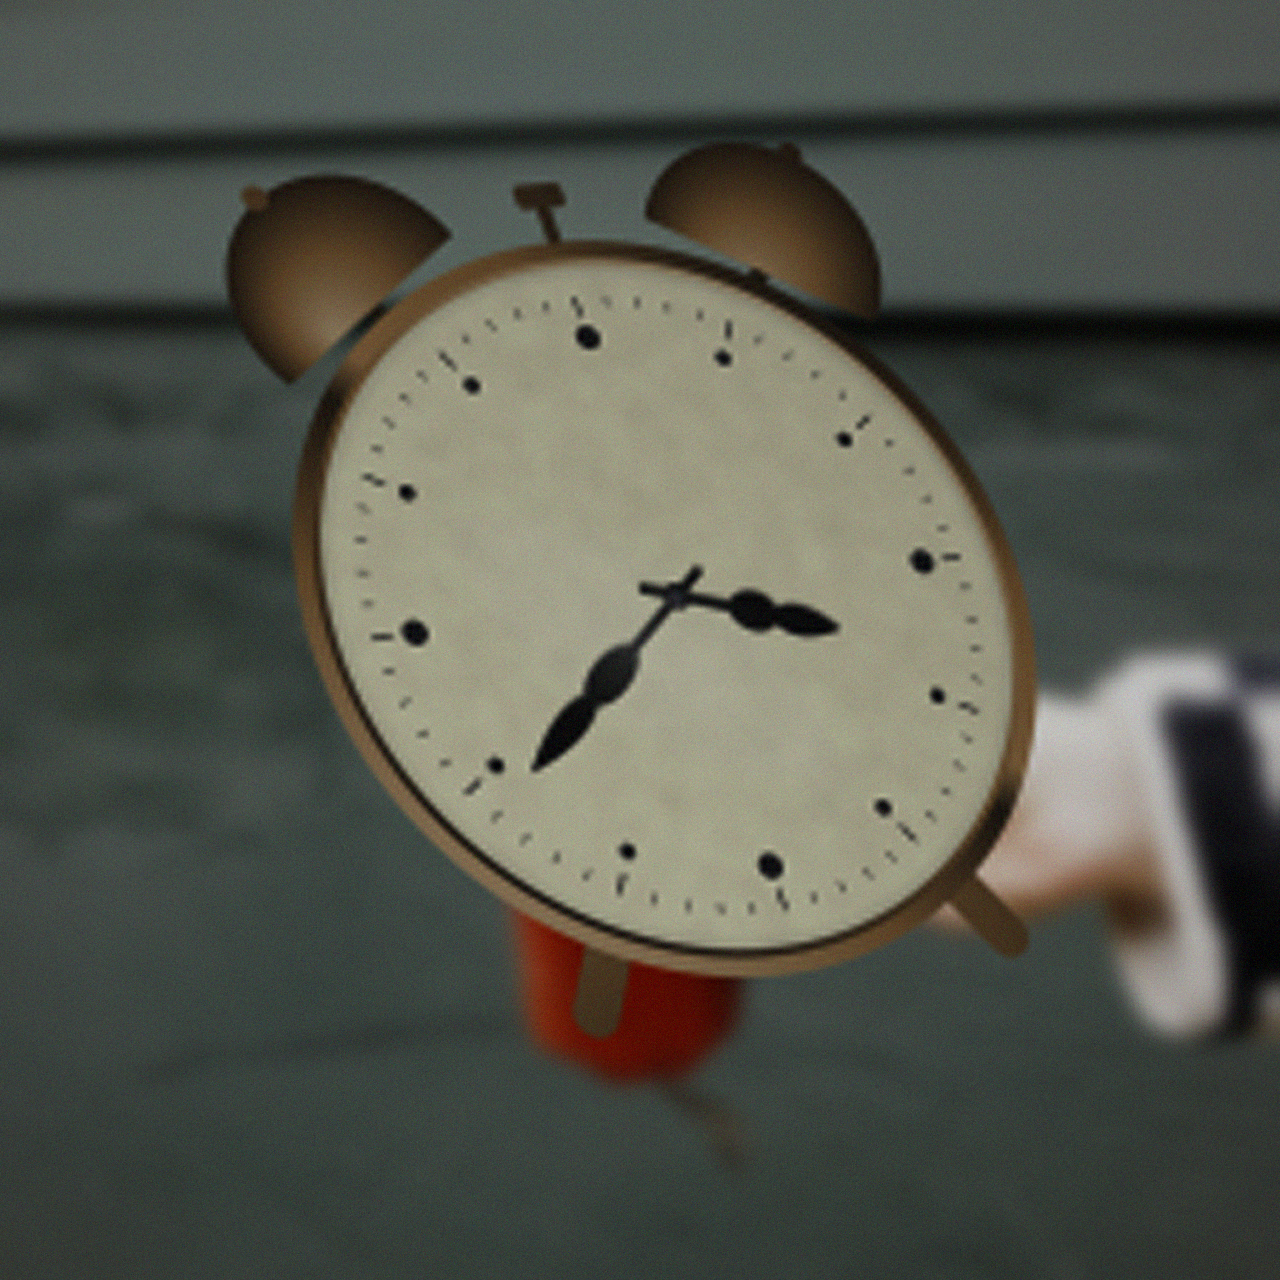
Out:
3 h 39 min
